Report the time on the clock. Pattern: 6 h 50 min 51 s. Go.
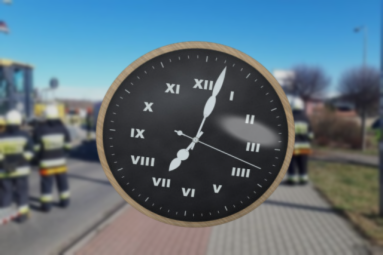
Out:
7 h 02 min 18 s
